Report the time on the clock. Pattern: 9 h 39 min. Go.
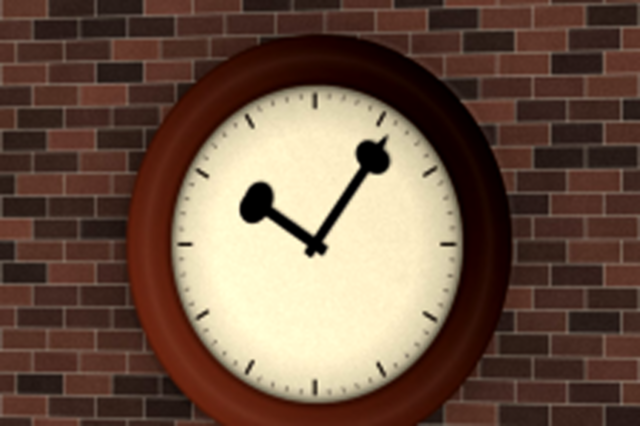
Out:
10 h 06 min
